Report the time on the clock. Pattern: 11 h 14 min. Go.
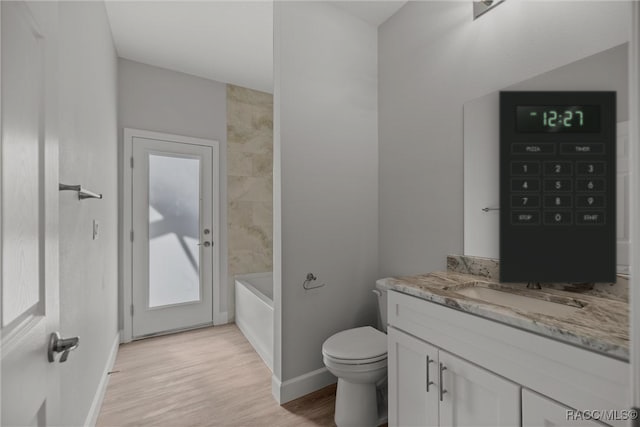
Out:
12 h 27 min
